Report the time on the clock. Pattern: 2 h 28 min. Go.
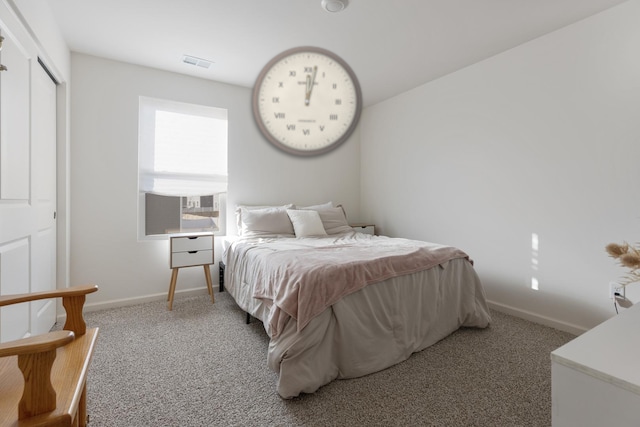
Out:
12 h 02 min
